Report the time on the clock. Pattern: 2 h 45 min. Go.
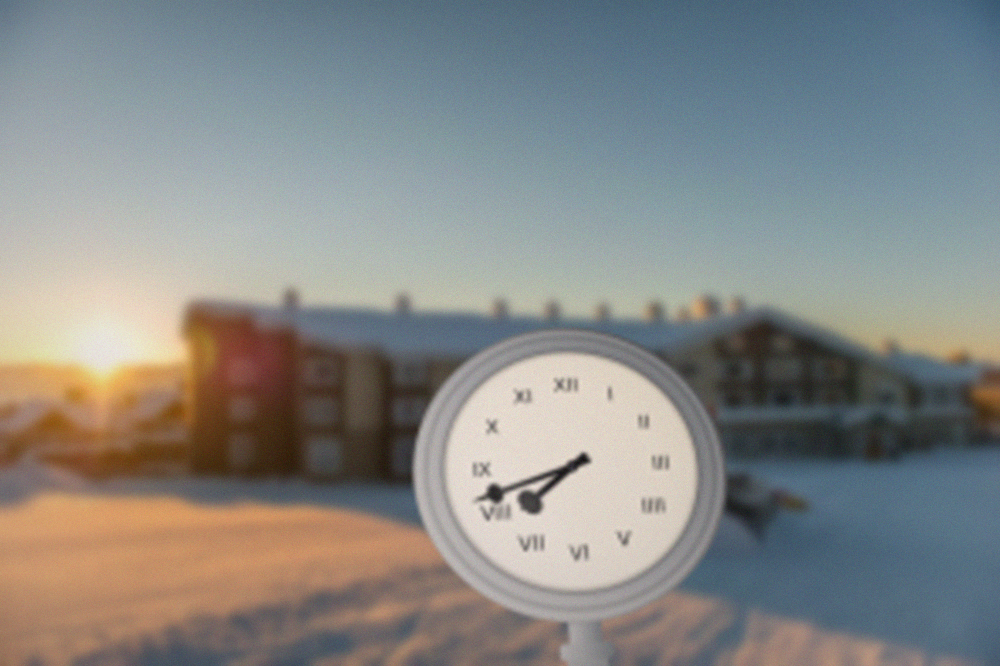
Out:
7 h 42 min
